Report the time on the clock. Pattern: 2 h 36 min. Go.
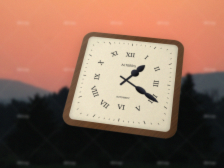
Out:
1 h 20 min
